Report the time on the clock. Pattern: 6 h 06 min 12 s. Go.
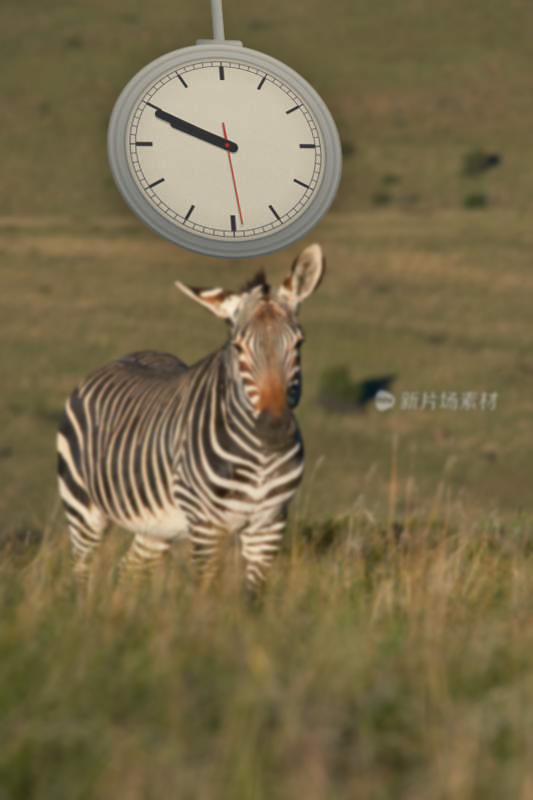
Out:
9 h 49 min 29 s
